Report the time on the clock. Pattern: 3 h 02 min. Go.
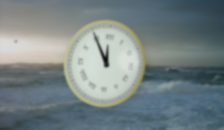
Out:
11 h 55 min
